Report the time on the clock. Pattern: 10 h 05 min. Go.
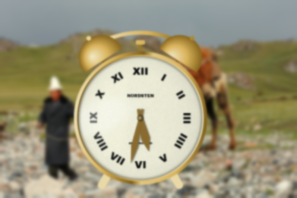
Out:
5 h 32 min
